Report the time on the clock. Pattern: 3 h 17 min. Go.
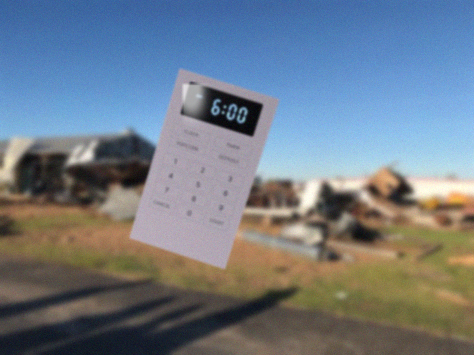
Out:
6 h 00 min
